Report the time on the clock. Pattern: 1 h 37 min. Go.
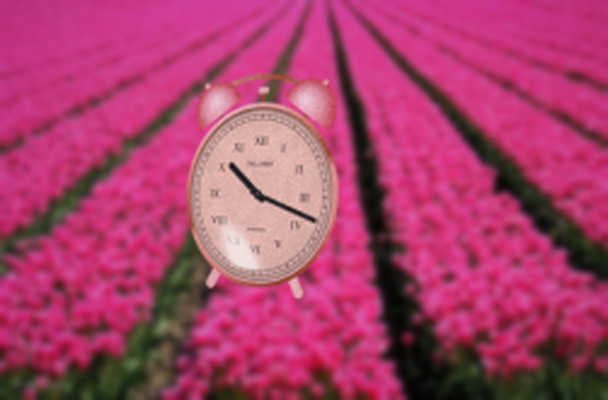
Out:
10 h 18 min
